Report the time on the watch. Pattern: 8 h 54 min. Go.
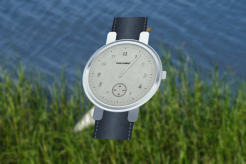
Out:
1 h 06 min
